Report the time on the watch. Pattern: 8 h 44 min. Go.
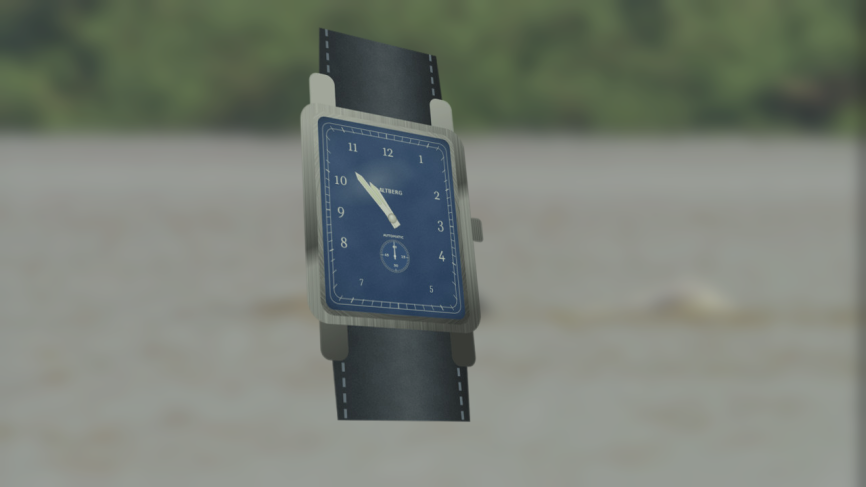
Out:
10 h 53 min
